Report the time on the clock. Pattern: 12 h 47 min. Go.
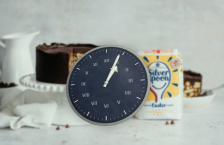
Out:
1 h 04 min
